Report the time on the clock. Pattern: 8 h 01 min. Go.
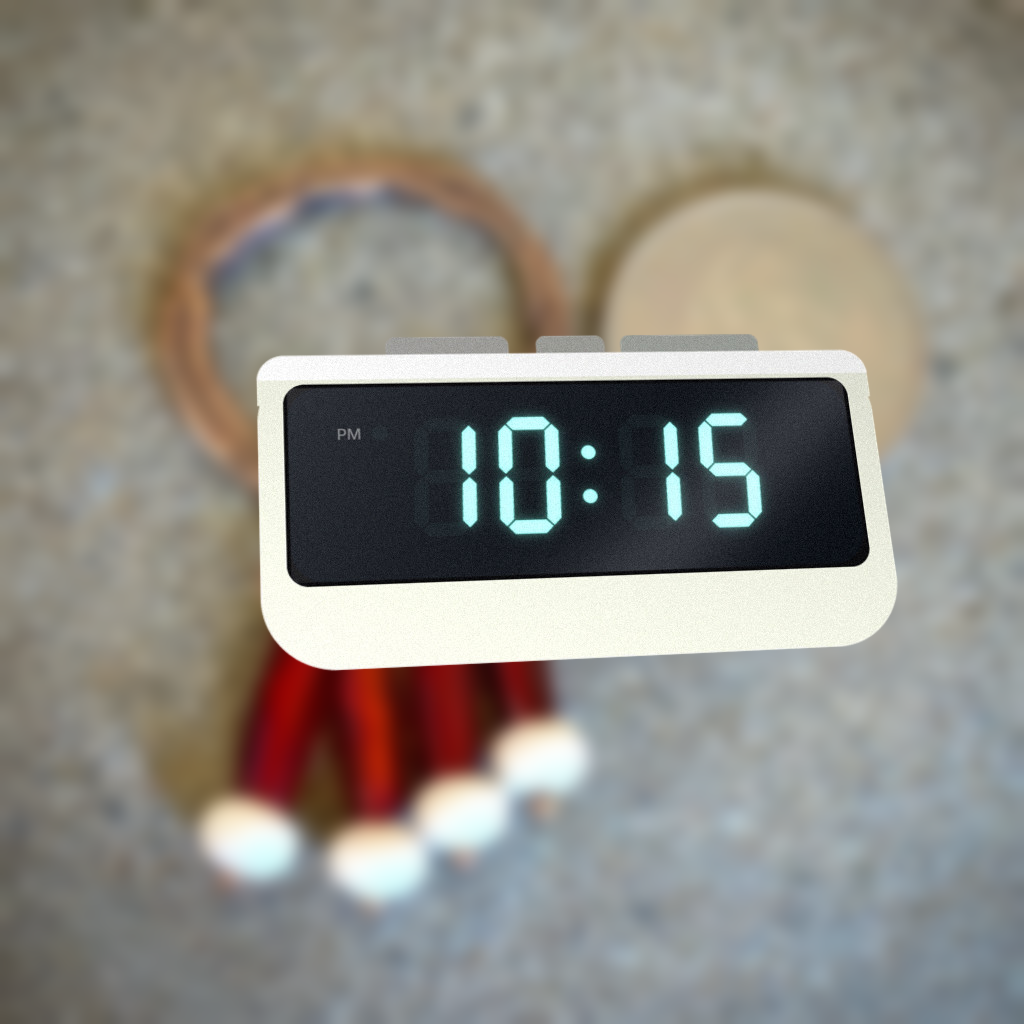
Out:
10 h 15 min
